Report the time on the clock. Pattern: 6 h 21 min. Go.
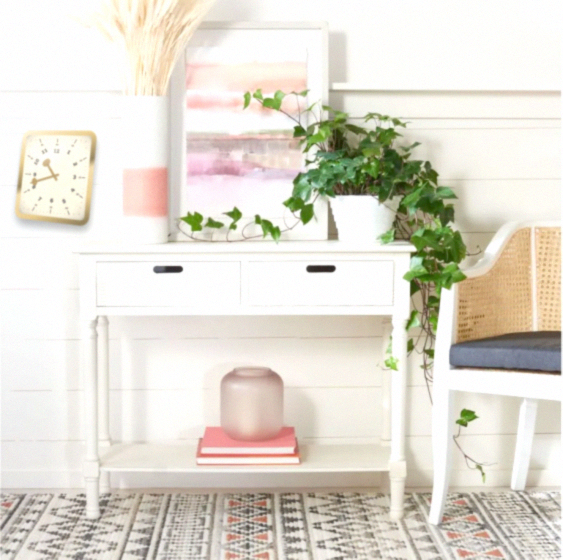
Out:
10 h 42 min
